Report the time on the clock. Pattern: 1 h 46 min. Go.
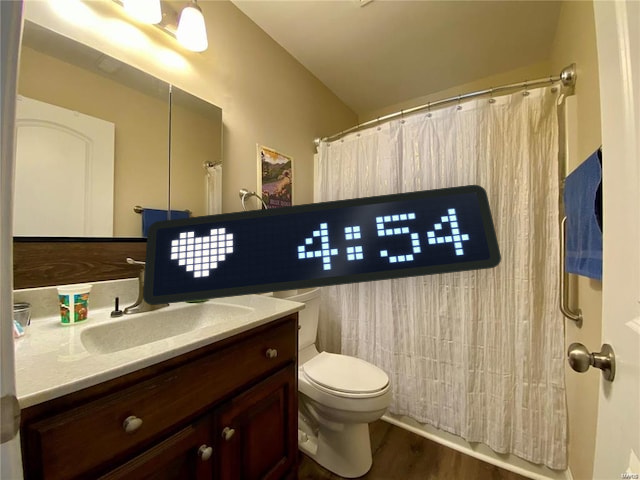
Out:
4 h 54 min
